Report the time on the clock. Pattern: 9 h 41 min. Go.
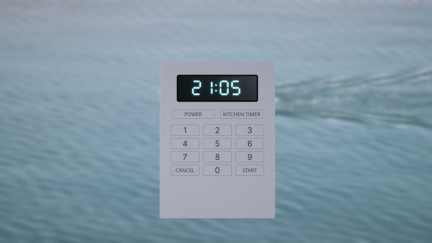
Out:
21 h 05 min
